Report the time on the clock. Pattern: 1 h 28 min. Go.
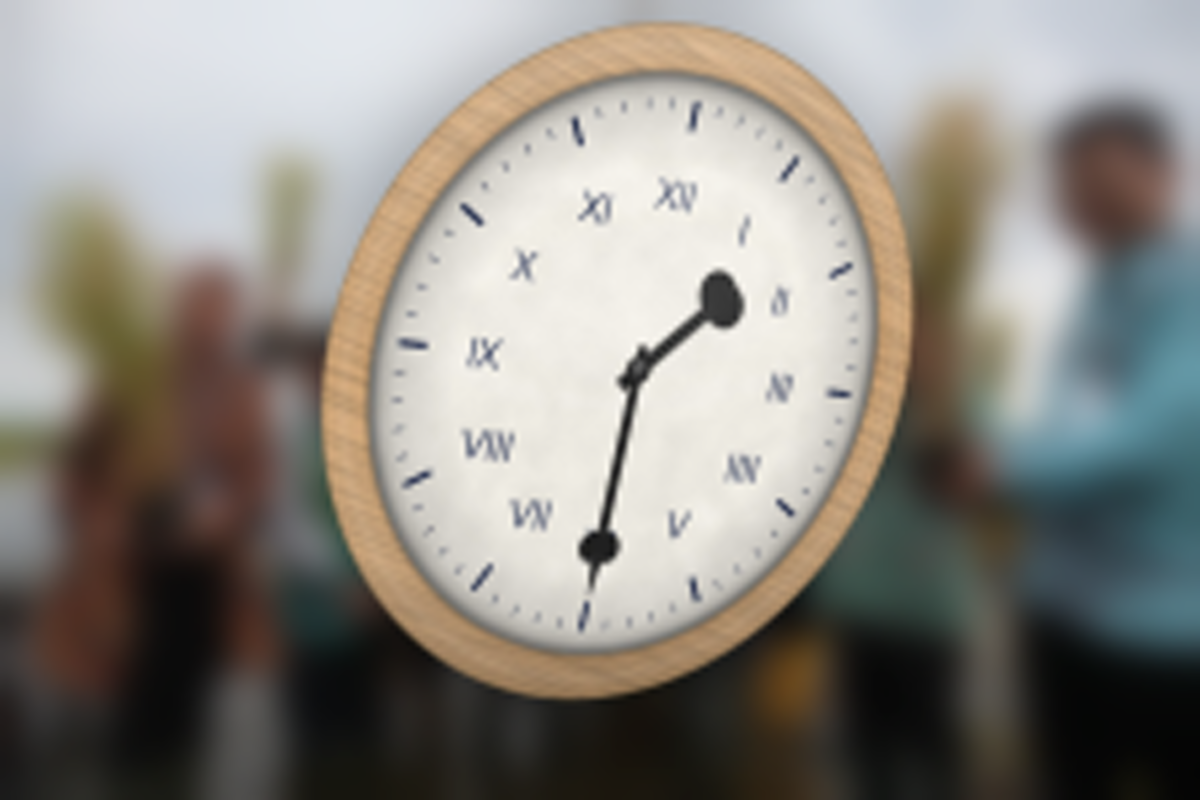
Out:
1 h 30 min
